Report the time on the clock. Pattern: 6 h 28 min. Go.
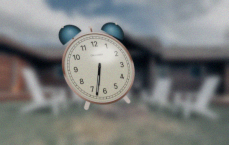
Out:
6 h 33 min
